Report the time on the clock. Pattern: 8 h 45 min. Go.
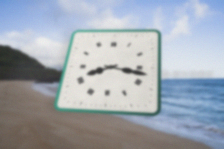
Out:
8 h 17 min
